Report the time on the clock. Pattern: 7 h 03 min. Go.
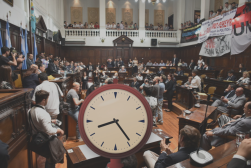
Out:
8 h 24 min
